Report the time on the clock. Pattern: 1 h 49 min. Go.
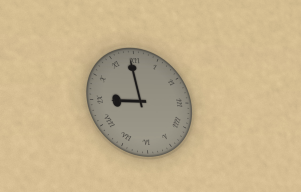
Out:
8 h 59 min
